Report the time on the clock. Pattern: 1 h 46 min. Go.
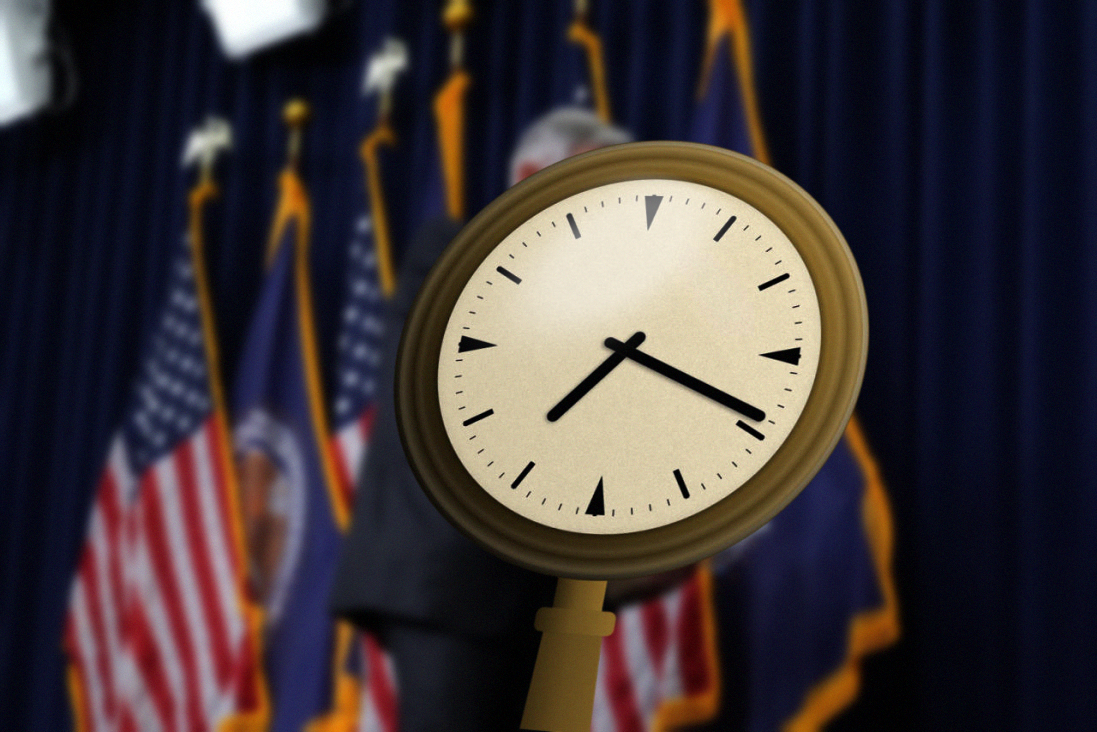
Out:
7 h 19 min
